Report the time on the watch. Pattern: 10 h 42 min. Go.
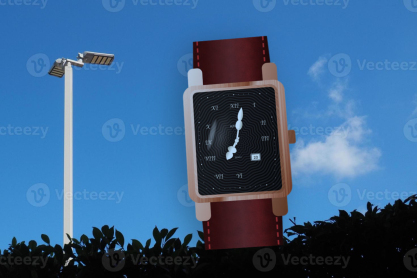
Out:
7 h 02 min
